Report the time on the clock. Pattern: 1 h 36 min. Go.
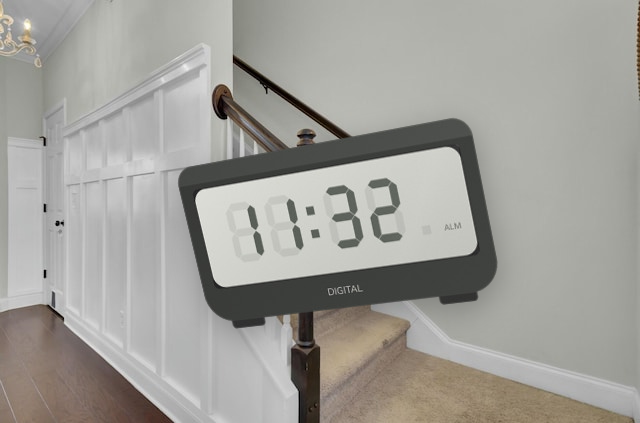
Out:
11 h 32 min
